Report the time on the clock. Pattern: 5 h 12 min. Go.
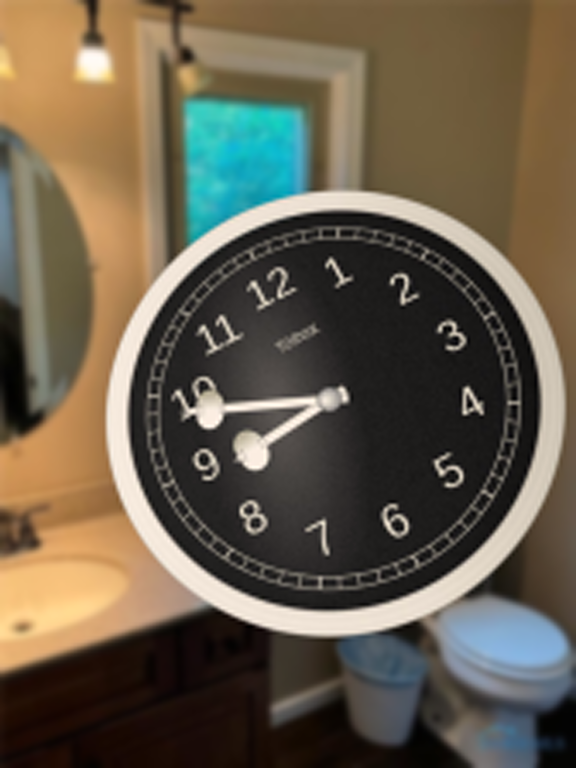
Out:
8 h 49 min
